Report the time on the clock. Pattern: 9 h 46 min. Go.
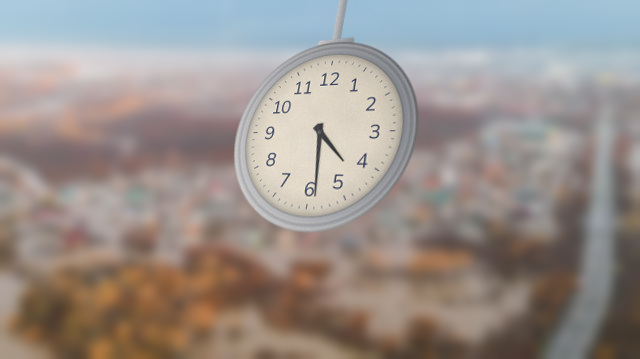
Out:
4 h 29 min
